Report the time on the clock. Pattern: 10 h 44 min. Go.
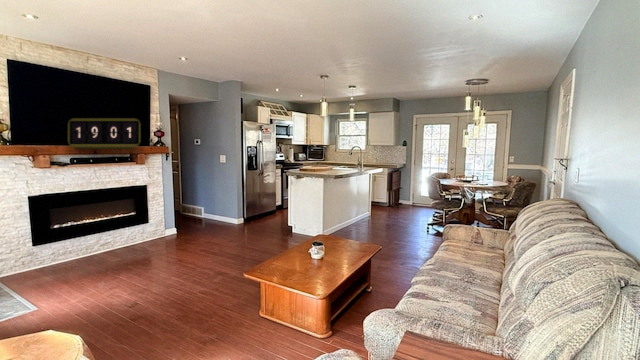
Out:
19 h 01 min
